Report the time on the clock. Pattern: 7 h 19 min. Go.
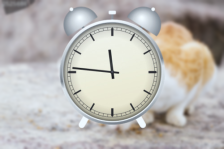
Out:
11 h 46 min
